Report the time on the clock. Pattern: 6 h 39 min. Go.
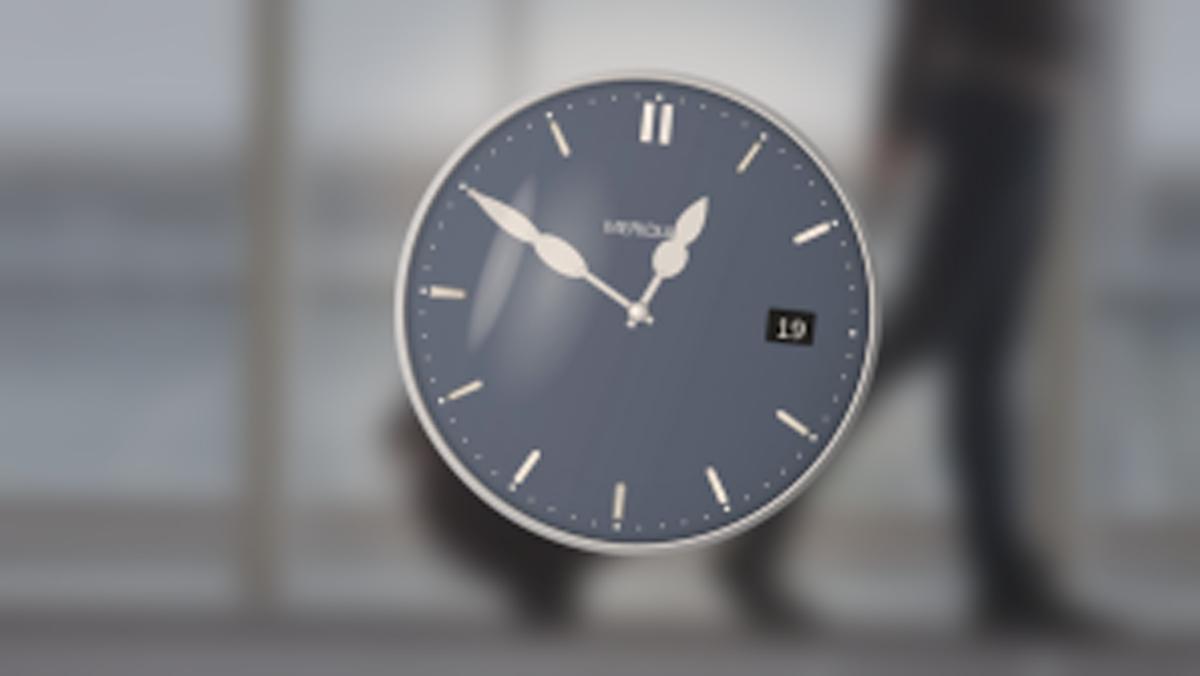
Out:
12 h 50 min
